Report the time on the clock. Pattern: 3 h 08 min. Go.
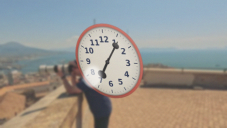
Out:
7 h 06 min
